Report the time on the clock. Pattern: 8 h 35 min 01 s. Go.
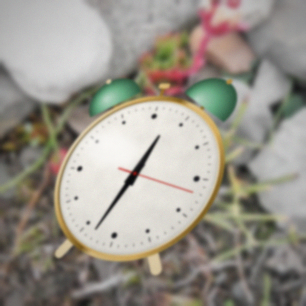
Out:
12 h 33 min 17 s
